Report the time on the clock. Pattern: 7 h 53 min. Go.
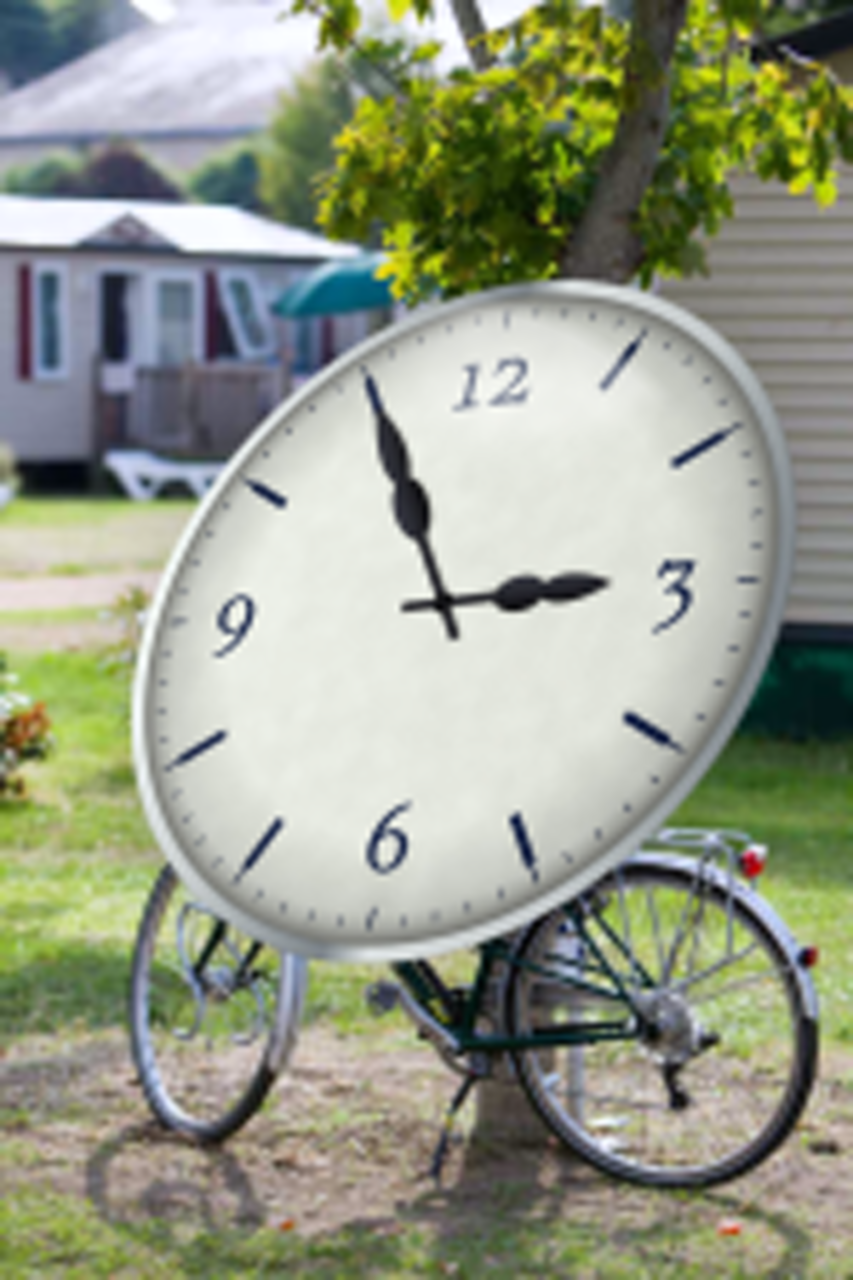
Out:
2 h 55 min
